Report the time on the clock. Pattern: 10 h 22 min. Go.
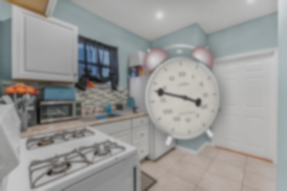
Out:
3 h 48 min
